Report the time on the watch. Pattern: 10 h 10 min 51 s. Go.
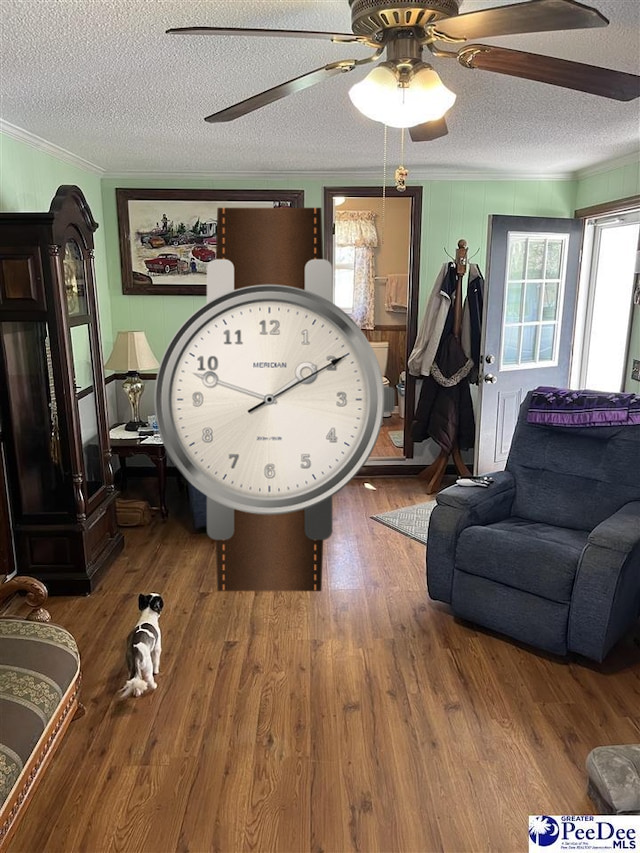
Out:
1 h 48 min 10 s
